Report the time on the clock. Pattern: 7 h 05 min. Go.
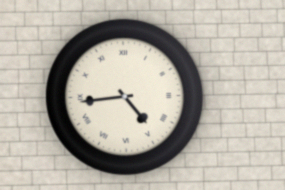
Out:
4 h 44 min
